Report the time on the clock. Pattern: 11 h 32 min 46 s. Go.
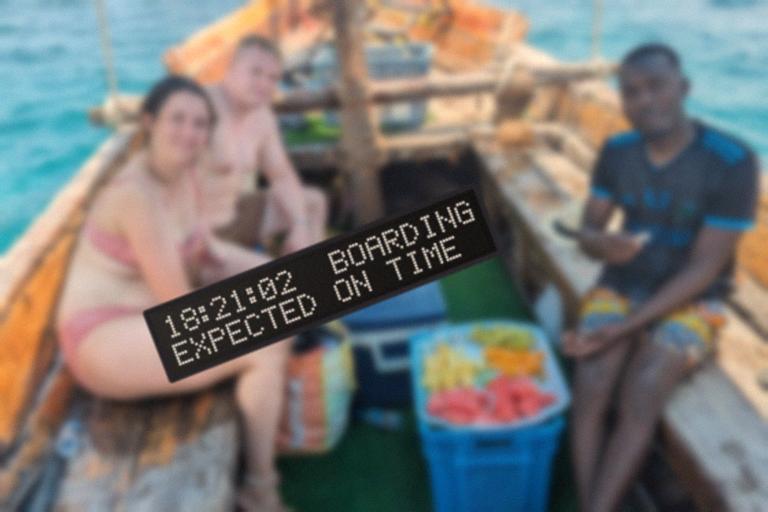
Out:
18 h 21 min 02 s
